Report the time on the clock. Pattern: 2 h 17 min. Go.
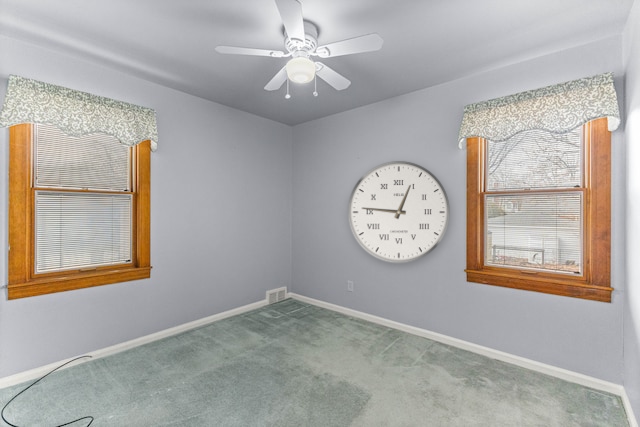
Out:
12 h 46 min
